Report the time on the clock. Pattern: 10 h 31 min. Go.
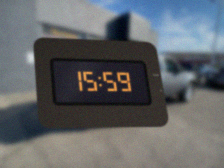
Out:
15 h 59 min
